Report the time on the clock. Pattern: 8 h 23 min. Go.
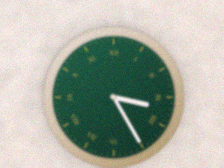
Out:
3 h 25 min
